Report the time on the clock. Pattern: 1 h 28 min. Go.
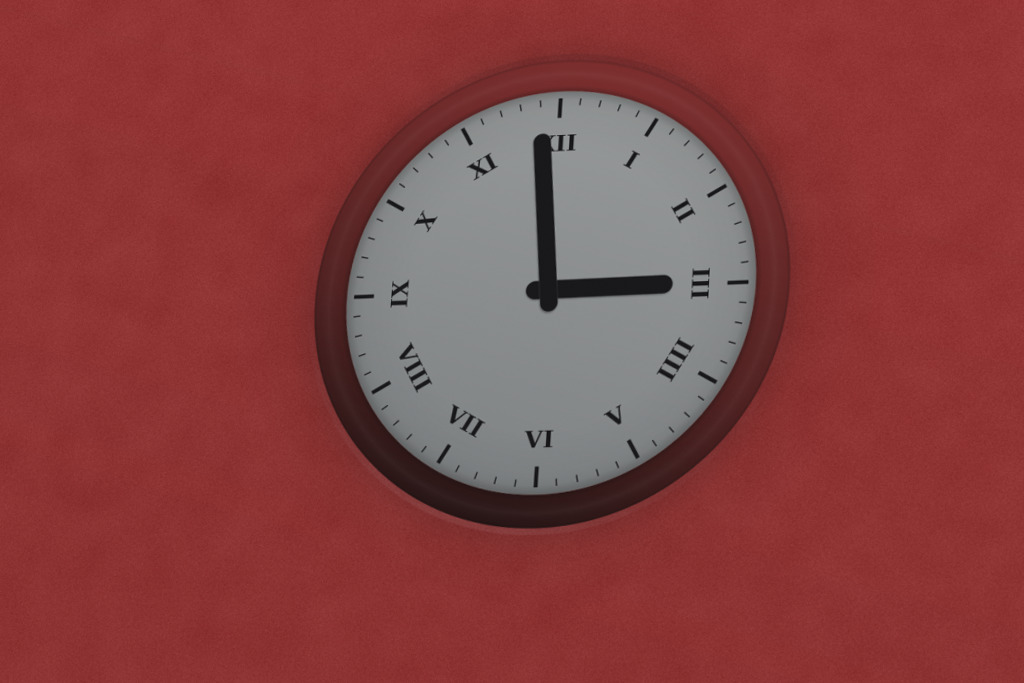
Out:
2 h 59 min
